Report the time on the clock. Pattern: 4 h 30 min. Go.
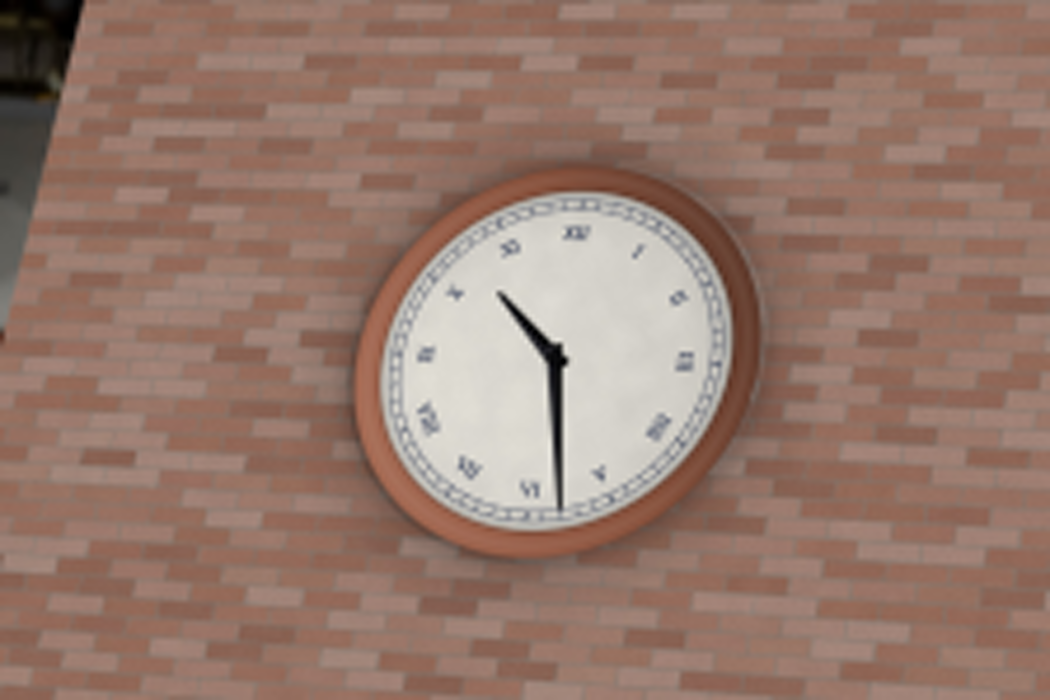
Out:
10 h 28 min
